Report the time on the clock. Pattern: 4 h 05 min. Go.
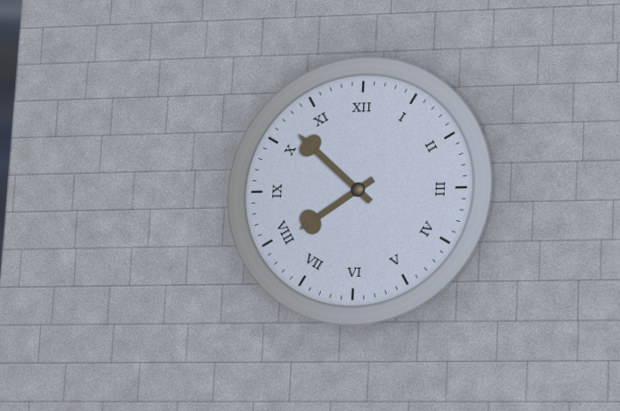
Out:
7 h 52 min
